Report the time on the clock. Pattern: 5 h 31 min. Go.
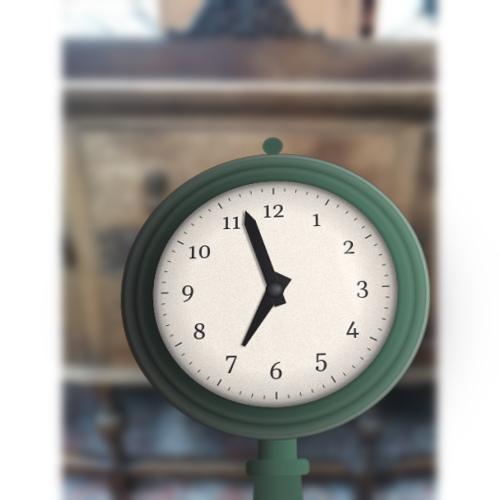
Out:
6 h 57 min
